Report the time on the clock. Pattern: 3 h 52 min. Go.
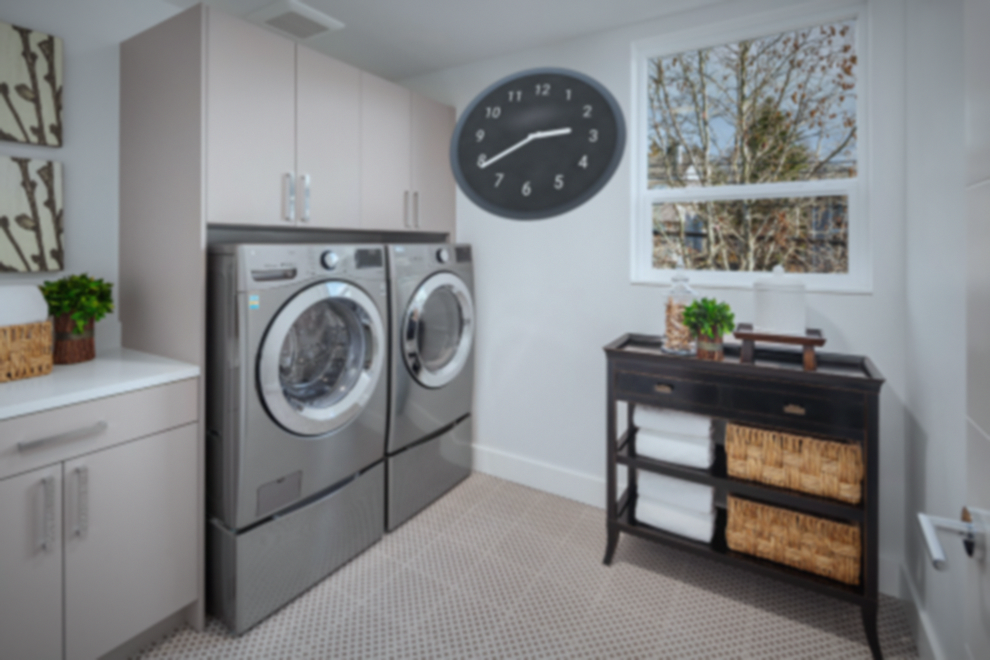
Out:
2 h 39 min
